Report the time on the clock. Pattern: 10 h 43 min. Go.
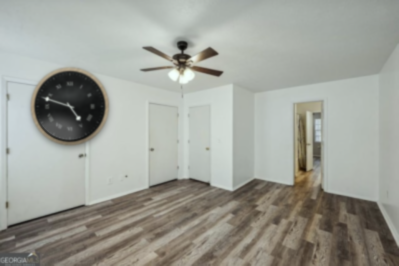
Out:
4 h 48 min
